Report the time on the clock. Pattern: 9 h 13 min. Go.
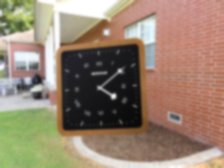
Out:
4 h 09 min
